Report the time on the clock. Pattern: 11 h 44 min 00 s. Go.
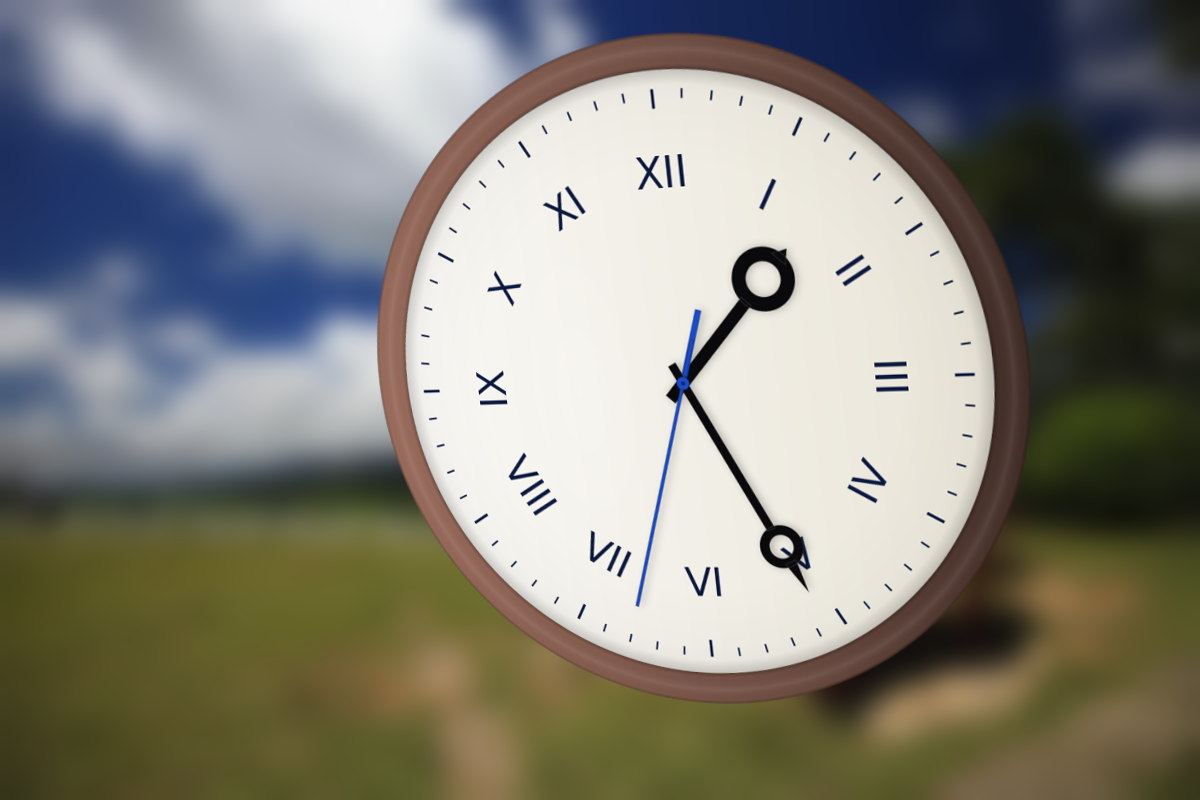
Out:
1 h 25 min 33 s
